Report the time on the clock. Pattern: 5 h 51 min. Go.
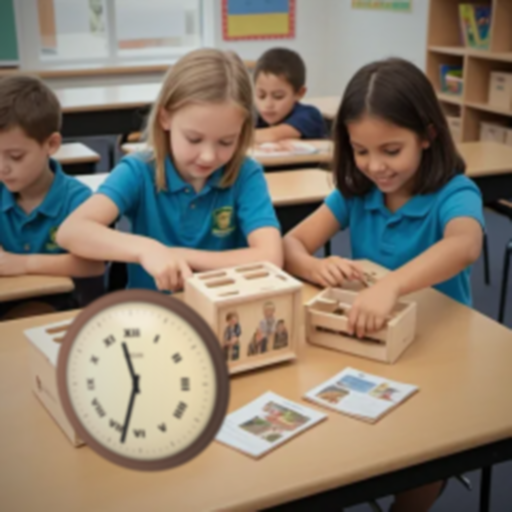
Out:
11 h 33 min
